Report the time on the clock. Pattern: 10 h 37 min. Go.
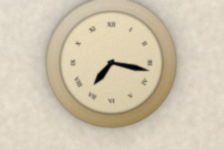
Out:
7 h 17 min
